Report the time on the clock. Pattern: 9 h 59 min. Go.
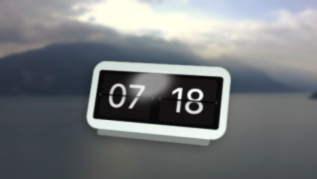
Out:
7 h 18 min
